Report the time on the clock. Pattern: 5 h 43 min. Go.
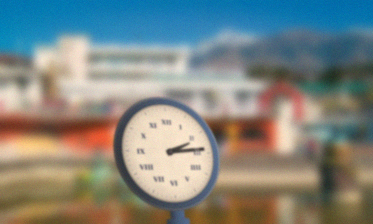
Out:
2 h 14 min
